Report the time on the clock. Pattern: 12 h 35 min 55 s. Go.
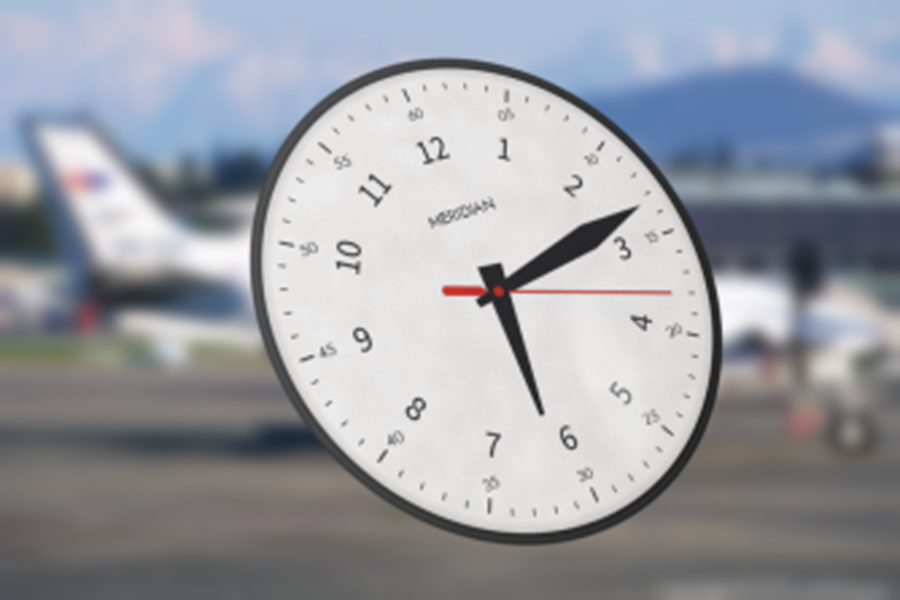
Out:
6 h 13 min 18 s
